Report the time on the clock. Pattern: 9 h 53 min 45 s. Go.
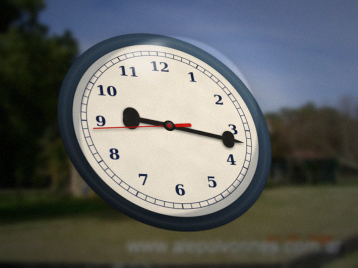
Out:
9 h 16 min 44 s
